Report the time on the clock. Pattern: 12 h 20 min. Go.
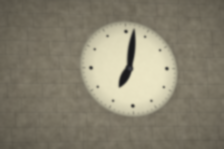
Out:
7 h 02 min
